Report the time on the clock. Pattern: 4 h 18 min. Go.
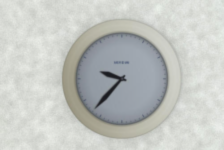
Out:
9 h 37 min
